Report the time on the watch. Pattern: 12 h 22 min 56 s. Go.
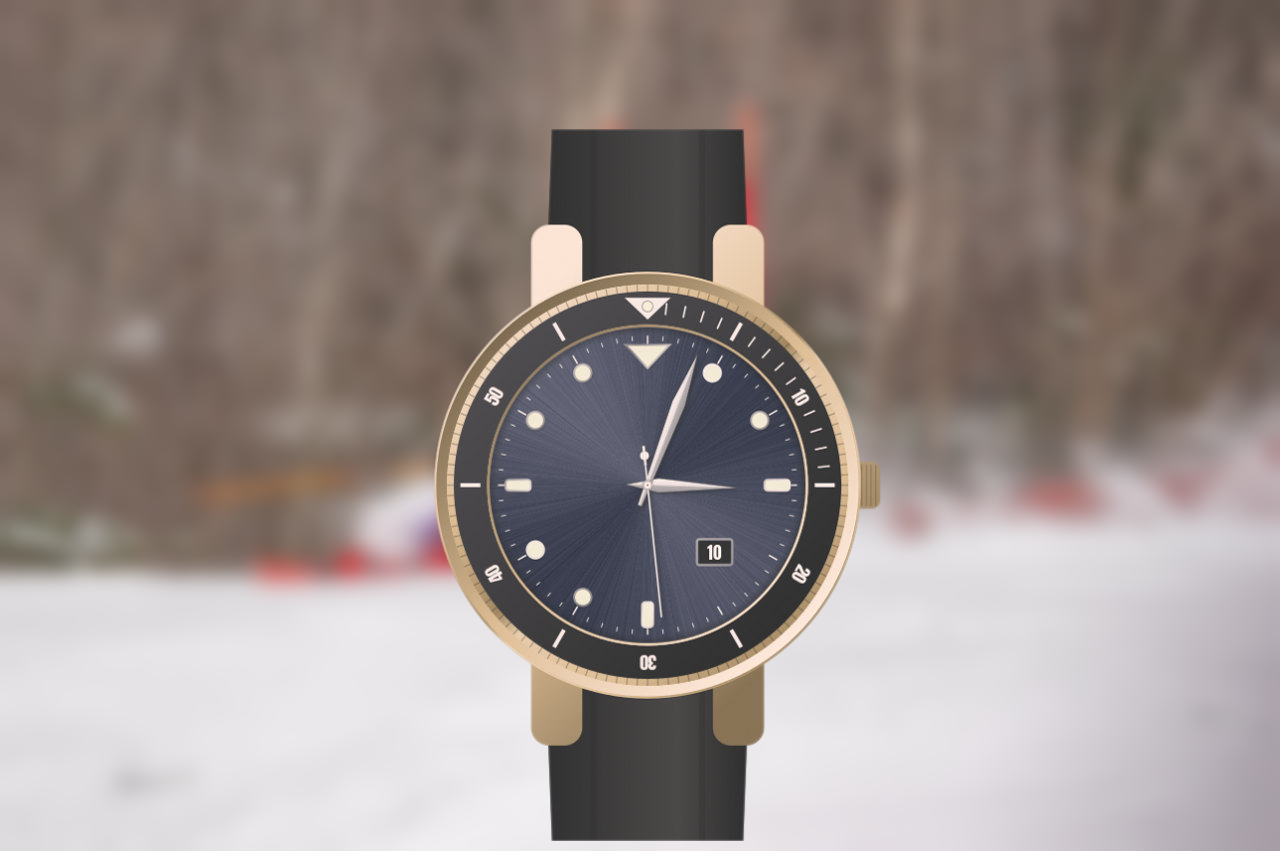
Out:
3 h 03 min 29 s
